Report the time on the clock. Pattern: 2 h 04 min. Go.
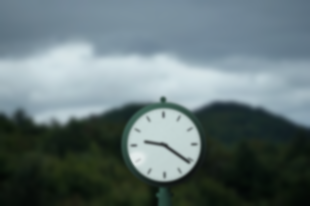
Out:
9 h 21 min
